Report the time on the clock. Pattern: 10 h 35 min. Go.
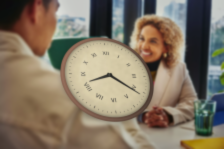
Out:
8 h 21 min
